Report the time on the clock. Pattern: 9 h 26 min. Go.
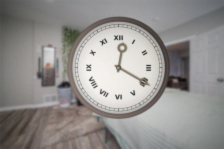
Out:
12 h 20 min
